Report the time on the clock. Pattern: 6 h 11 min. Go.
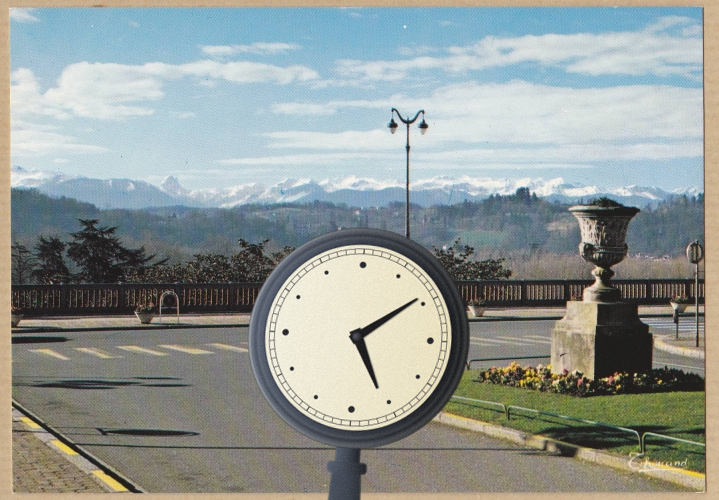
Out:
5 h 09 min
